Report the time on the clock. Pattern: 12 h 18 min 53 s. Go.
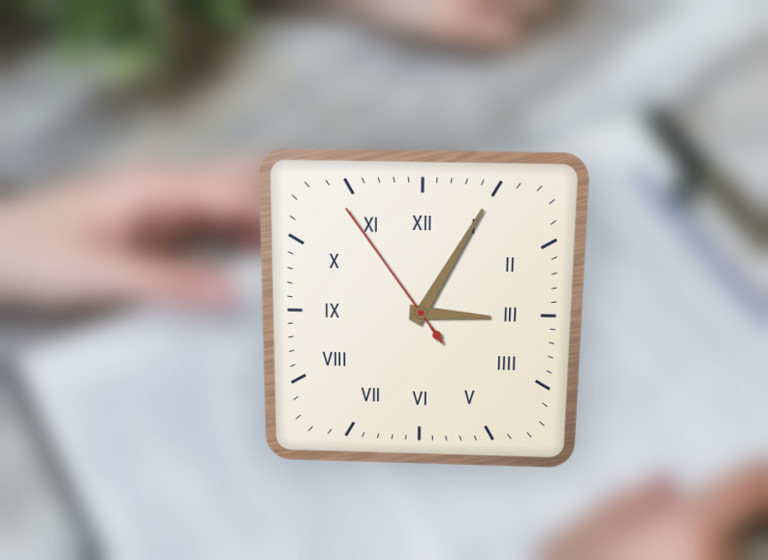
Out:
3 h 04 min 54 s
